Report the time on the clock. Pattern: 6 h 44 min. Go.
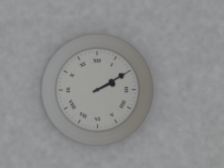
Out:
2 h 10 min
